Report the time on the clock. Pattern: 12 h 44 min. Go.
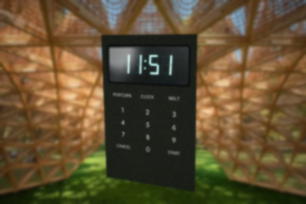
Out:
11 h 51 min
